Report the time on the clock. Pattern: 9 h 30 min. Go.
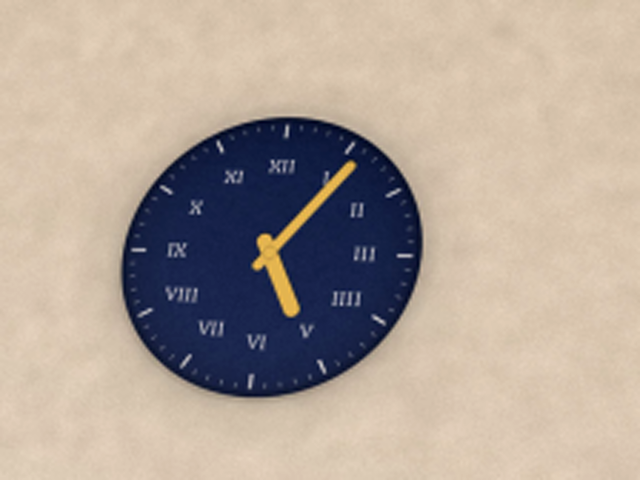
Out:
5 h 06 min
